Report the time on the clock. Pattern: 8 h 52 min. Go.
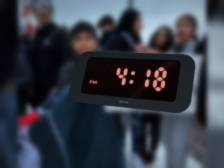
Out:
4 h 18 min
